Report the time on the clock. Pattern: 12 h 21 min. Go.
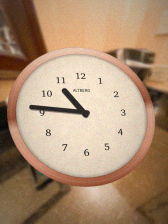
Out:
10 h 46 min
